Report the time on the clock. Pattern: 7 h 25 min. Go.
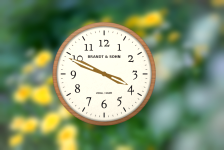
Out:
3 h 49 min
